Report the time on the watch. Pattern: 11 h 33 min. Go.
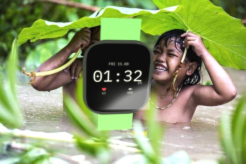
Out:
1 h 32 min
